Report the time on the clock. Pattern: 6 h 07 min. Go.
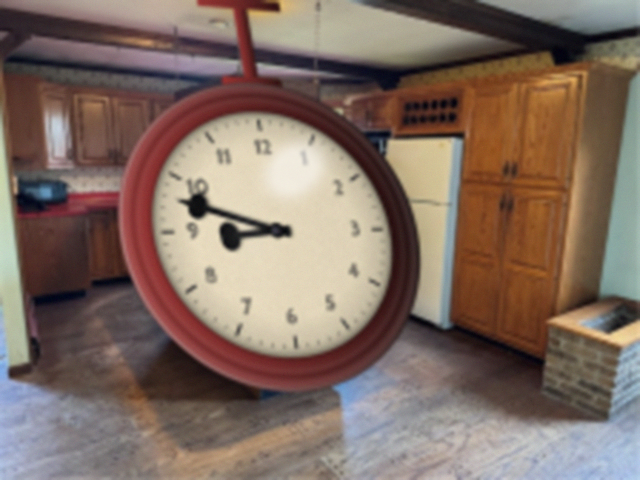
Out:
8 h 48 min
